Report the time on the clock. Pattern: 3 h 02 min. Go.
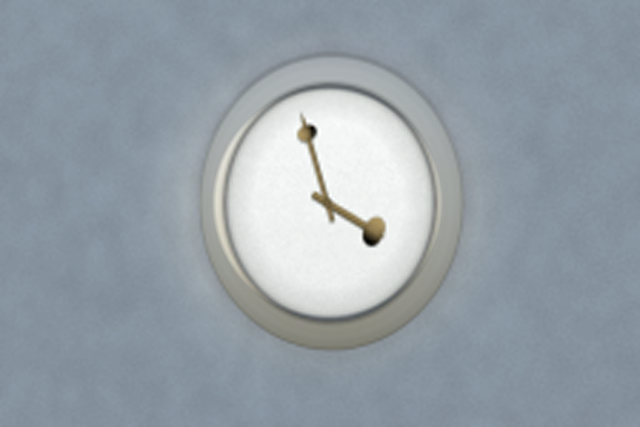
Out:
3 h 57 min
